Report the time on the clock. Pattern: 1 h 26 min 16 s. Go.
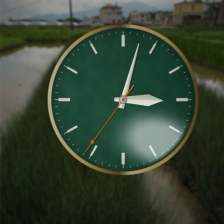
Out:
3 h 02 min 36 s
